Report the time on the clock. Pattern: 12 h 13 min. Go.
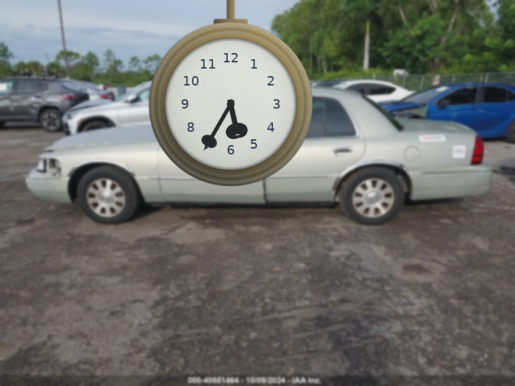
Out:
5 h 35 min
